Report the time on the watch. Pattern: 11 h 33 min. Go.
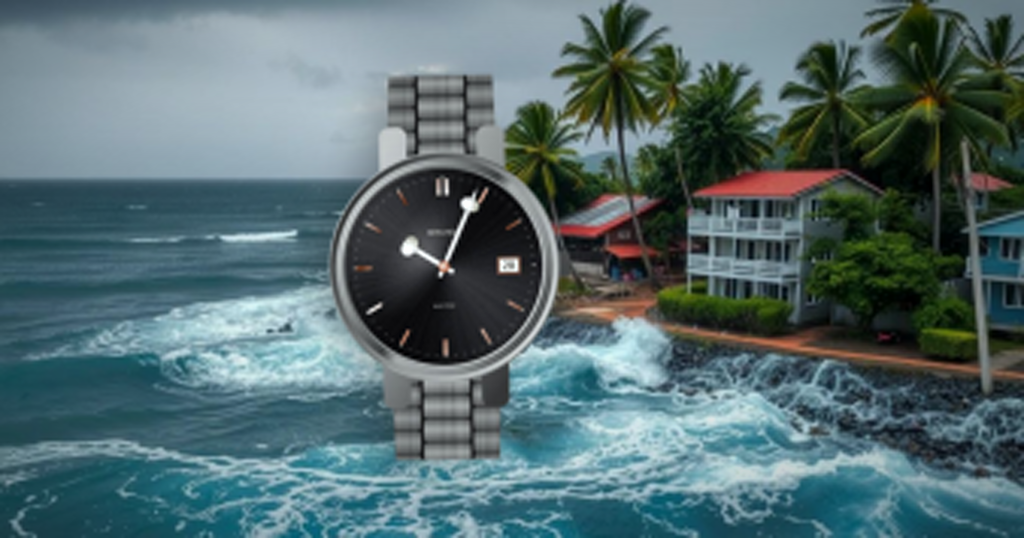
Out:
10 h 04 min
